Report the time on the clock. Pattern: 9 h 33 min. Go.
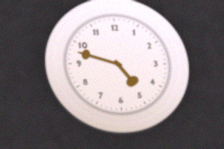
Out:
4 h 48 min
